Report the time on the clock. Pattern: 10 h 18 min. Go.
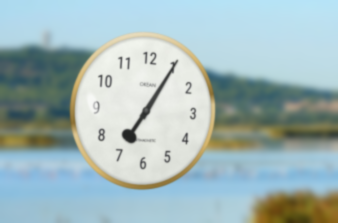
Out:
7 h 05 min
